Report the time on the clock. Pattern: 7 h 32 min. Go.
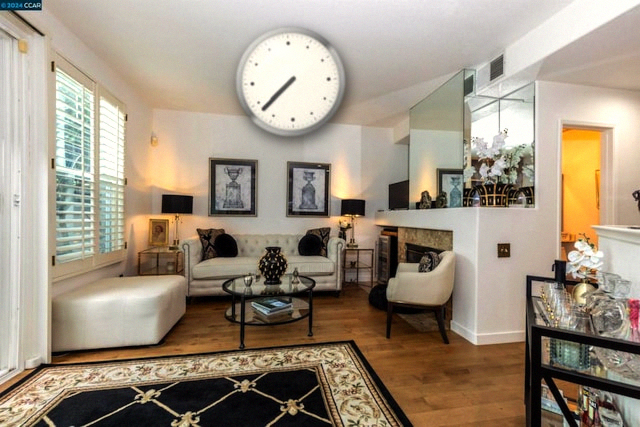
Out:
7 h 38 min
